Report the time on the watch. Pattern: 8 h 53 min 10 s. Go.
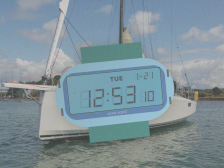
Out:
12 h 53 min 10 s
